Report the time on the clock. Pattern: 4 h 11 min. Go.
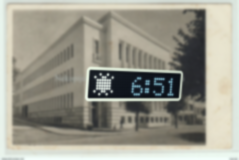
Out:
6 h 51 min
